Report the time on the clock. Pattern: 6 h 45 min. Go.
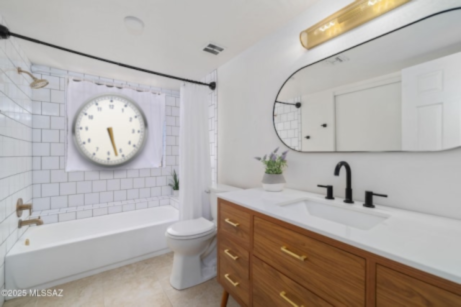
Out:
5 h 27 min
